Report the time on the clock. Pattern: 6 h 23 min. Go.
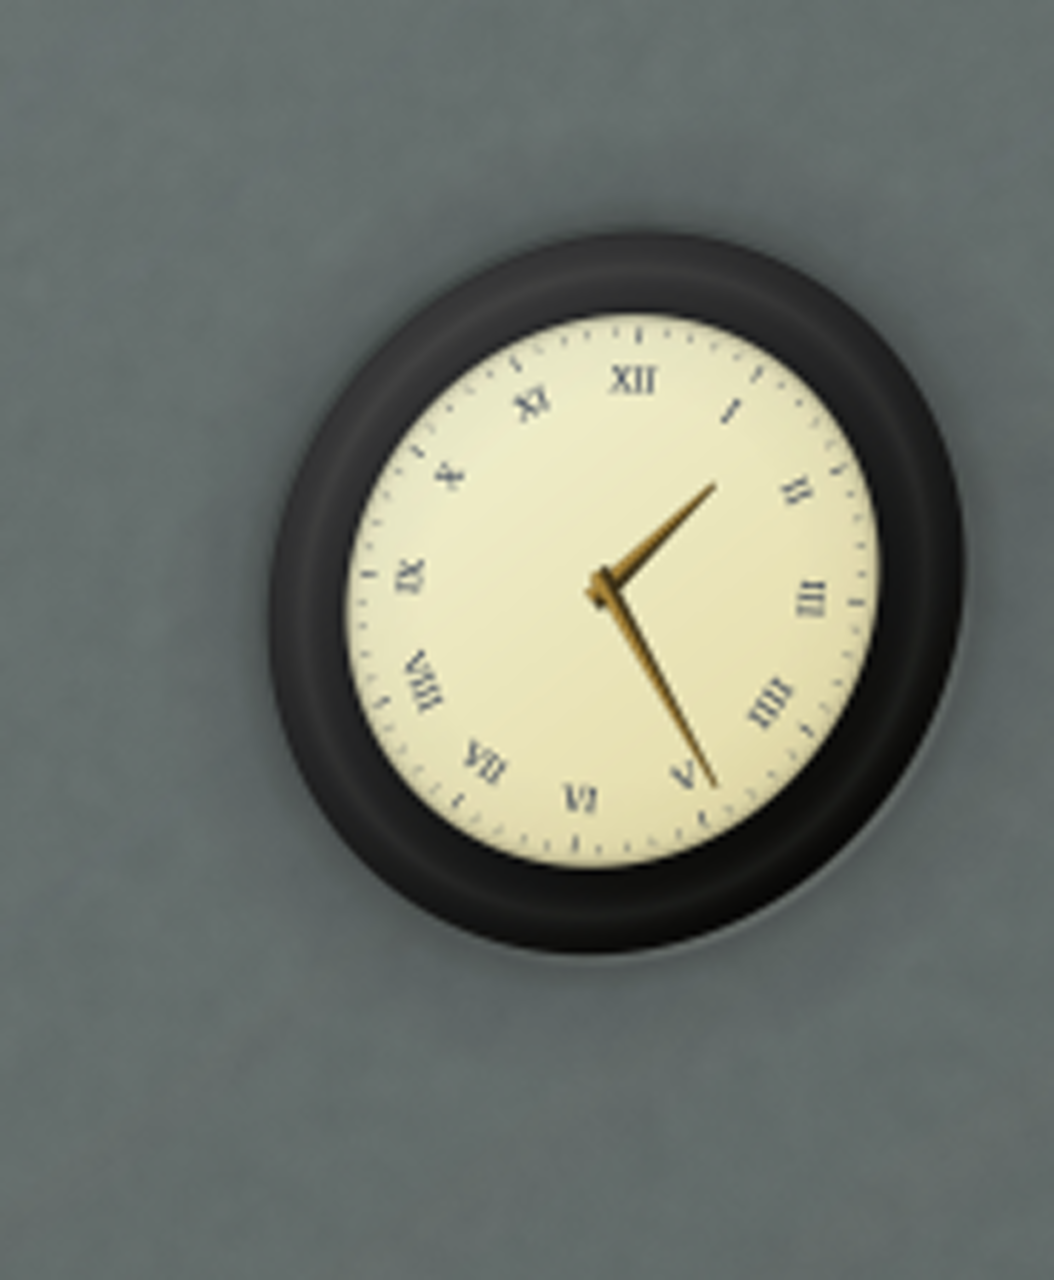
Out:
1 h 24 min
